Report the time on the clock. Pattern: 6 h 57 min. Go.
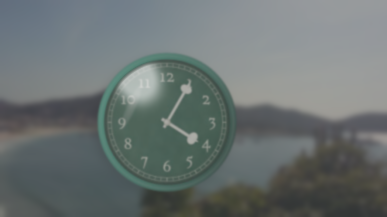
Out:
4 h 05 min
